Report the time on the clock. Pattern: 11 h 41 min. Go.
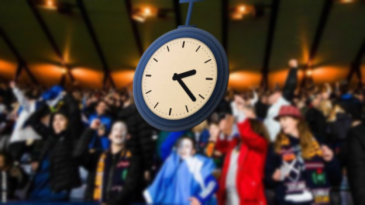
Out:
2 h 22 min
